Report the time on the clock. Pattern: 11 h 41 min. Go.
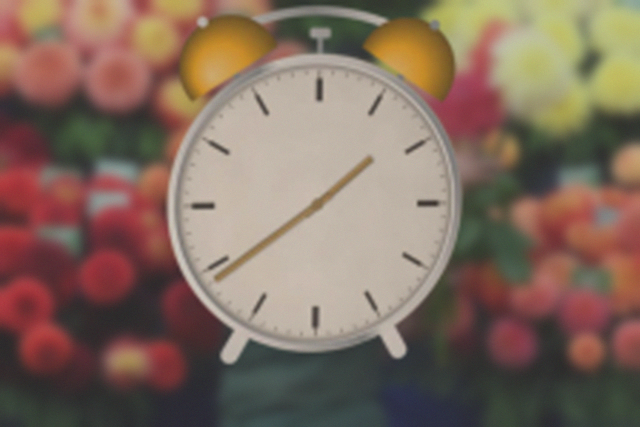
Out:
1 h 39 min
